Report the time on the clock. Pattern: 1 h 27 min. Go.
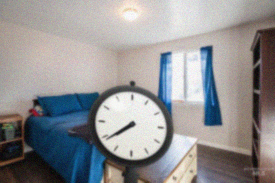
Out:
7 h 39 min
